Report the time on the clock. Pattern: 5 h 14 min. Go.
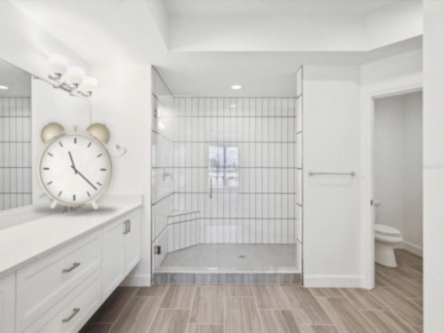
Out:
11 h 22 min
